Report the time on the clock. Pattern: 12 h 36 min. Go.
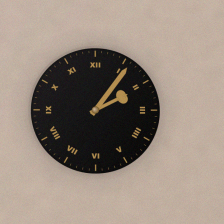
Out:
2 h 06 min
